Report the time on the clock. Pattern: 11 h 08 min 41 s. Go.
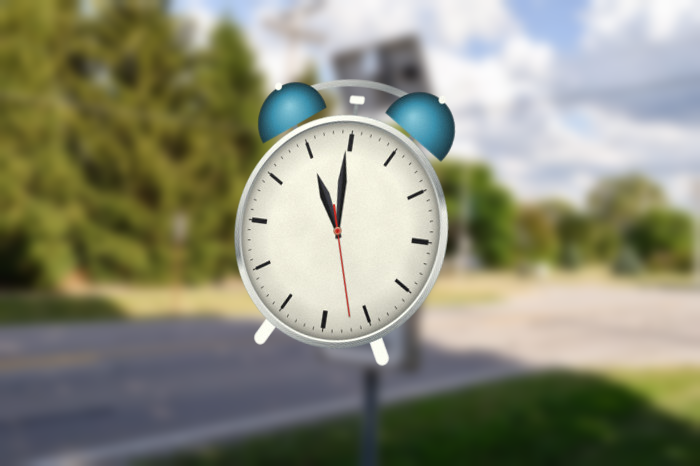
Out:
10 h 59 min 27 s
